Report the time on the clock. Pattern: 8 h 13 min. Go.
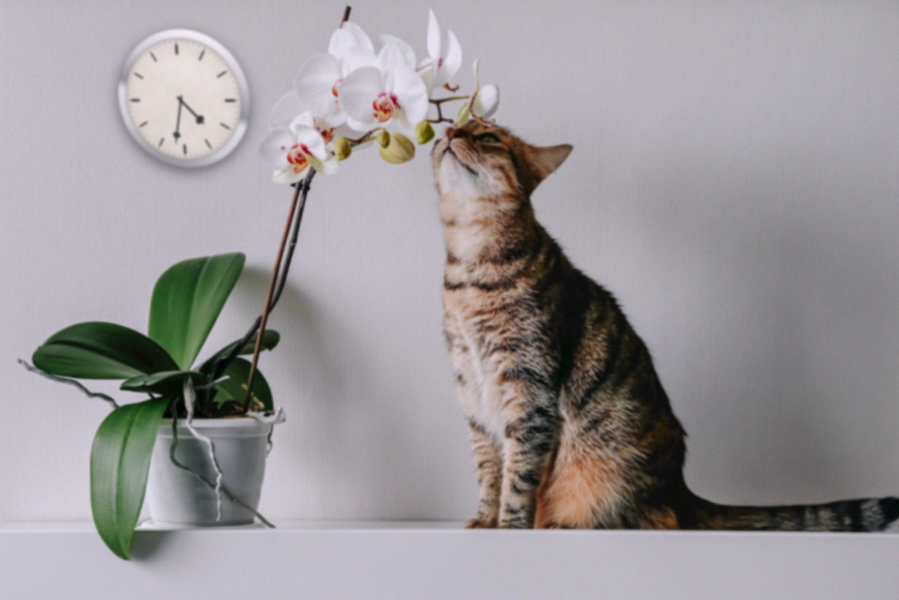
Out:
4 h 32 min
